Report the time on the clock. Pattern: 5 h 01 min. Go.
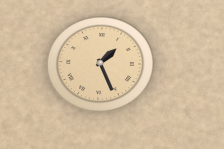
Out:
1 h 26 min
